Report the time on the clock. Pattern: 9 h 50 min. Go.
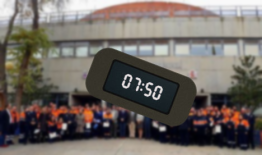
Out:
7 h 50 min
